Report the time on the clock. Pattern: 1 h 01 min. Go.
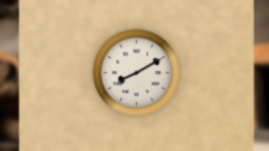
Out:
8 h 10 min
